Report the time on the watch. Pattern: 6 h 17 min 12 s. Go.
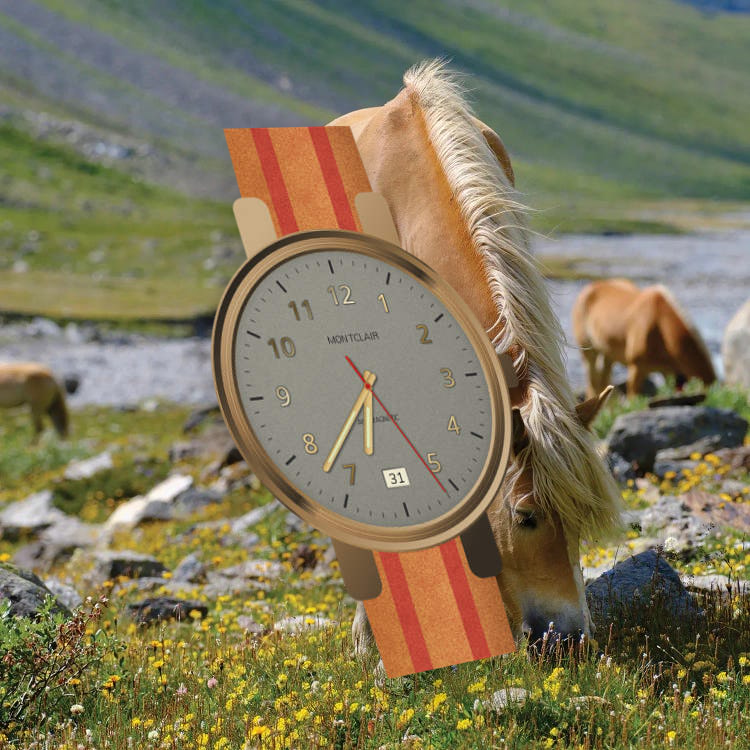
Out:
6 h 37 min 26 s
